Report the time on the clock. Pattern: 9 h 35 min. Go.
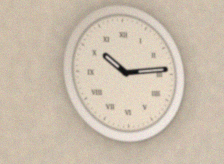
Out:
10 h 14 min
